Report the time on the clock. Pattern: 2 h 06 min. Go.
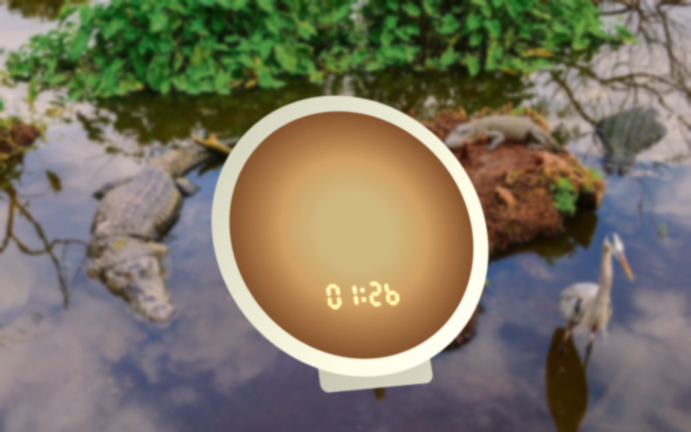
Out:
1 h 26 min
